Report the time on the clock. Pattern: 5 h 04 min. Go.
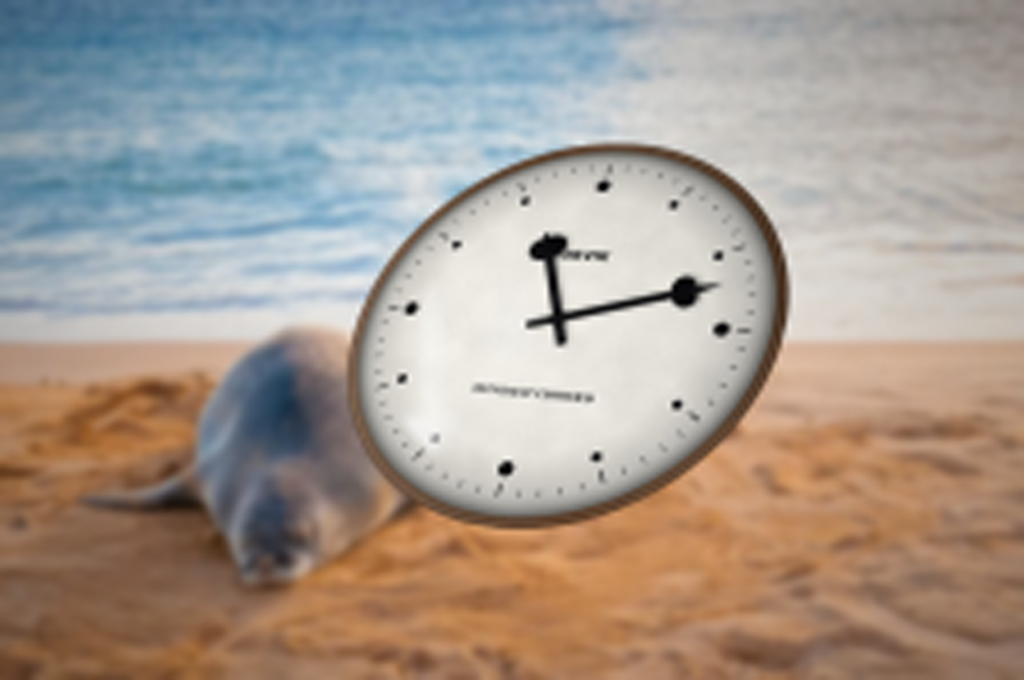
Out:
11 h 12 min
